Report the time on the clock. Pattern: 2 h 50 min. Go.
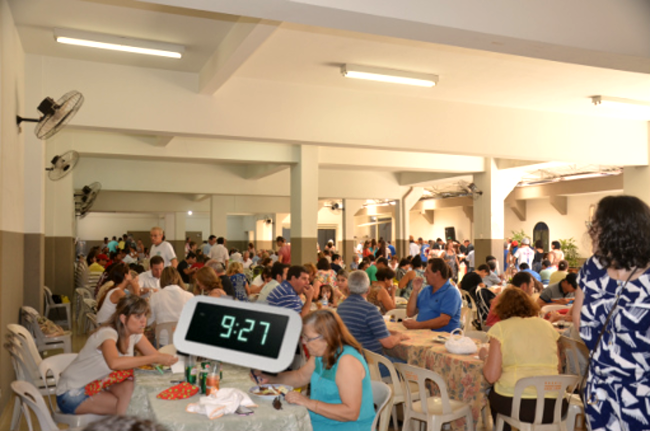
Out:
9 h 27 min
